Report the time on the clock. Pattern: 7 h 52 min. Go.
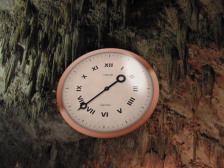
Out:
1 h 38 min
